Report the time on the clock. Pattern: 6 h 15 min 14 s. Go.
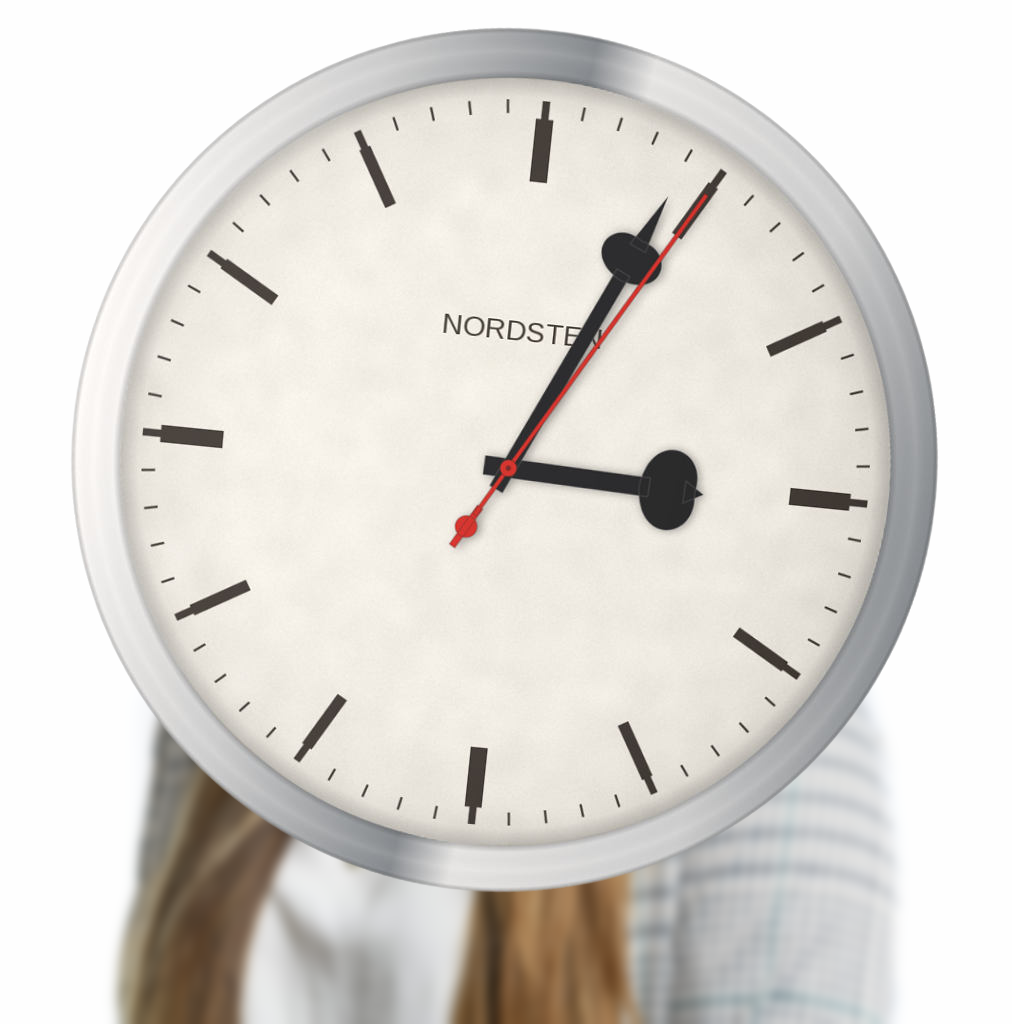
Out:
3 h 04 min 05 s
